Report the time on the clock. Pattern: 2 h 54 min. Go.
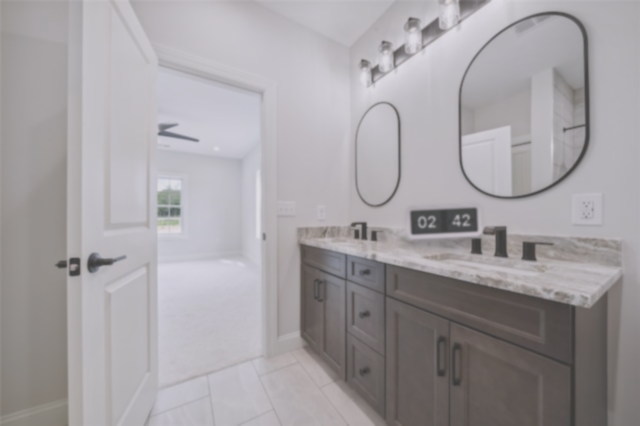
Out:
2 h 42 min
